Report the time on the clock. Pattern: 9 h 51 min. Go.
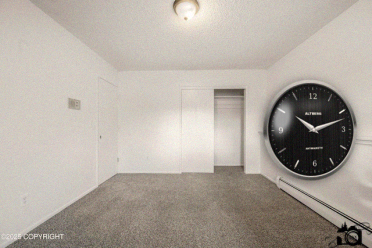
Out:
10 h 12 min
